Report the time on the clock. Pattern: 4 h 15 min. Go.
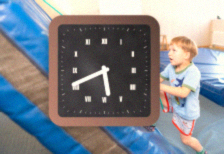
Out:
5 h 41 min
